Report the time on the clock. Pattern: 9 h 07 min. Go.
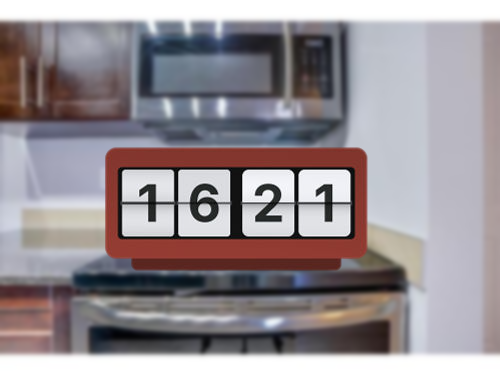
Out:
16 h 21 min
